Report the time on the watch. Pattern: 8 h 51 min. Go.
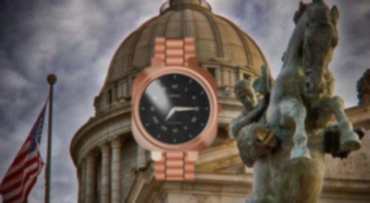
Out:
7 h 15 min
